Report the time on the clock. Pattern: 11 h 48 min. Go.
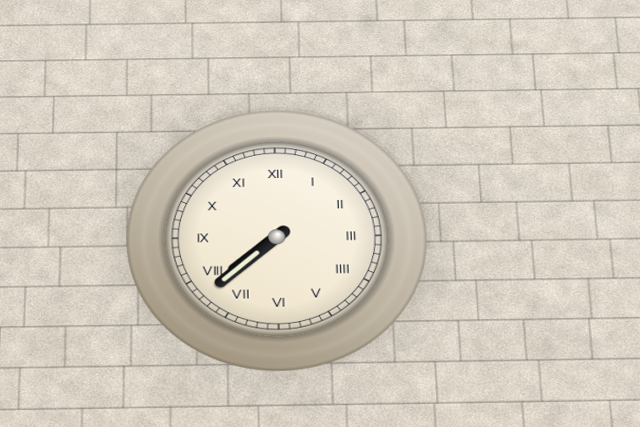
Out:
7 h 38 min
